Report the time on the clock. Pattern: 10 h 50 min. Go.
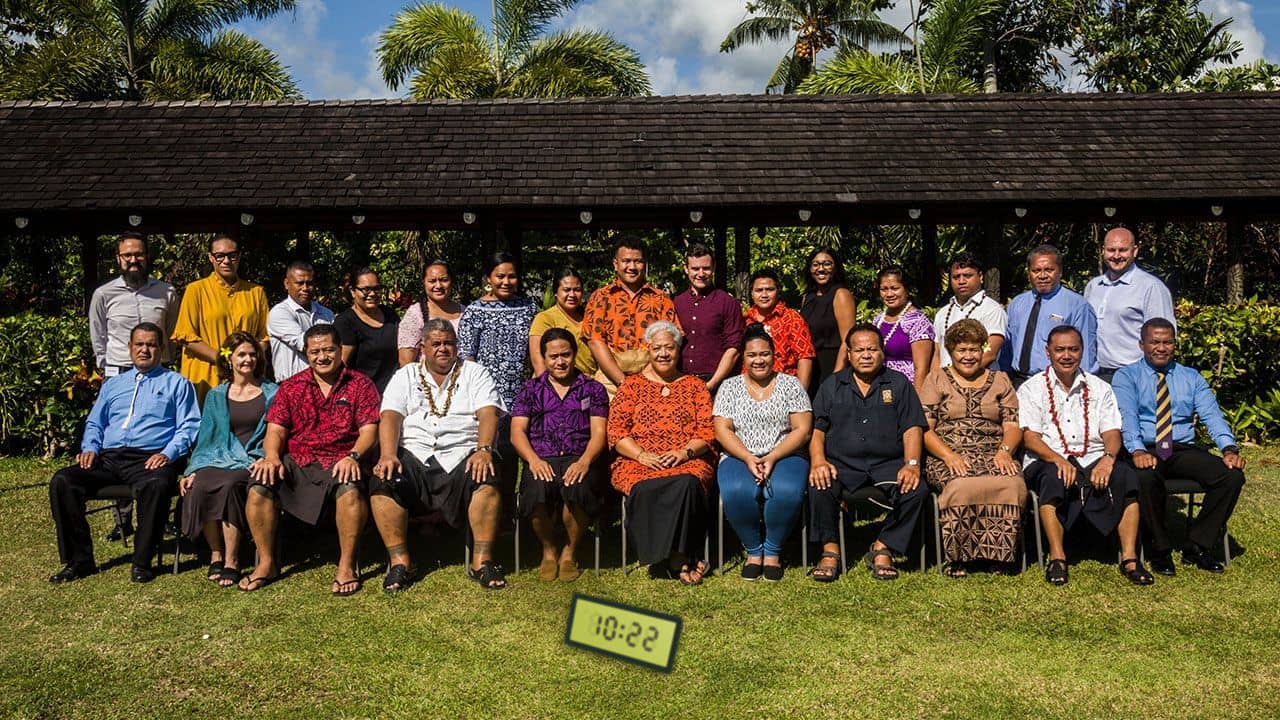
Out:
10 h 22 min
